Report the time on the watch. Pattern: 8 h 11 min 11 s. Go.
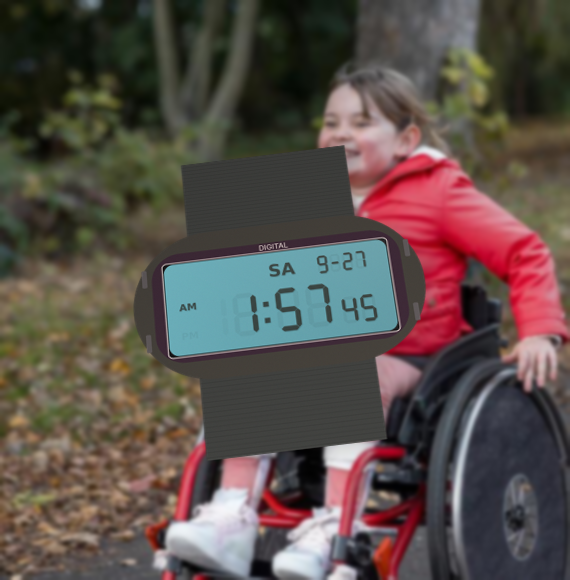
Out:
1 h 57 min 45 s
